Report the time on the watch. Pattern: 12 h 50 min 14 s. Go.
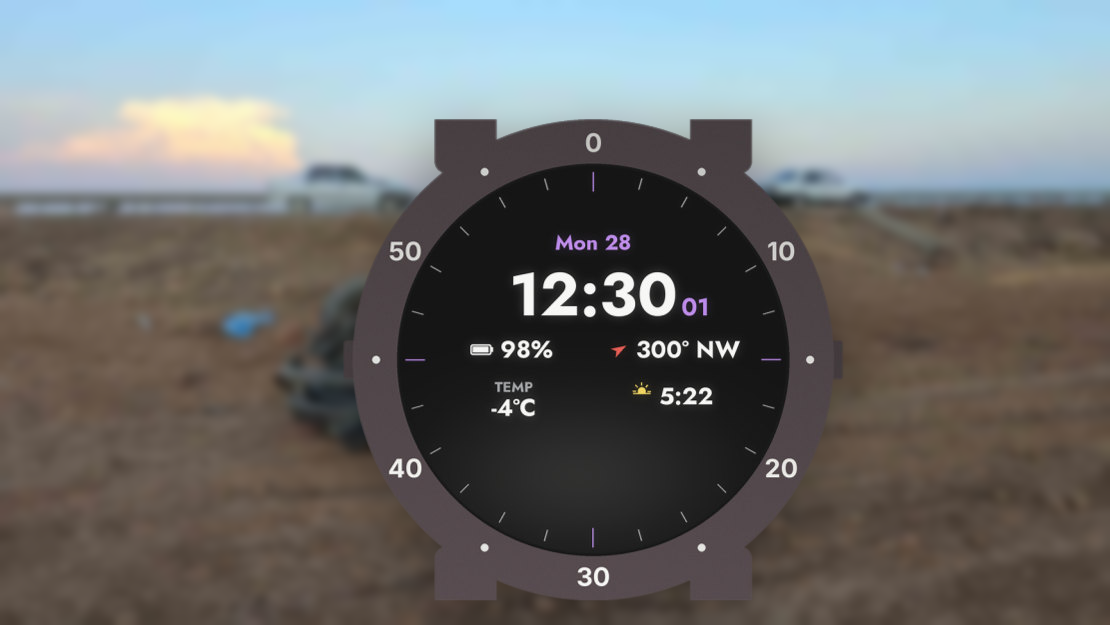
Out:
12 h 30 min 01 s
